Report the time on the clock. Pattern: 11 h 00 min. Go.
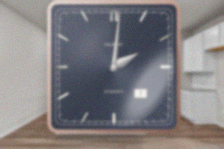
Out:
2 h 01 min
